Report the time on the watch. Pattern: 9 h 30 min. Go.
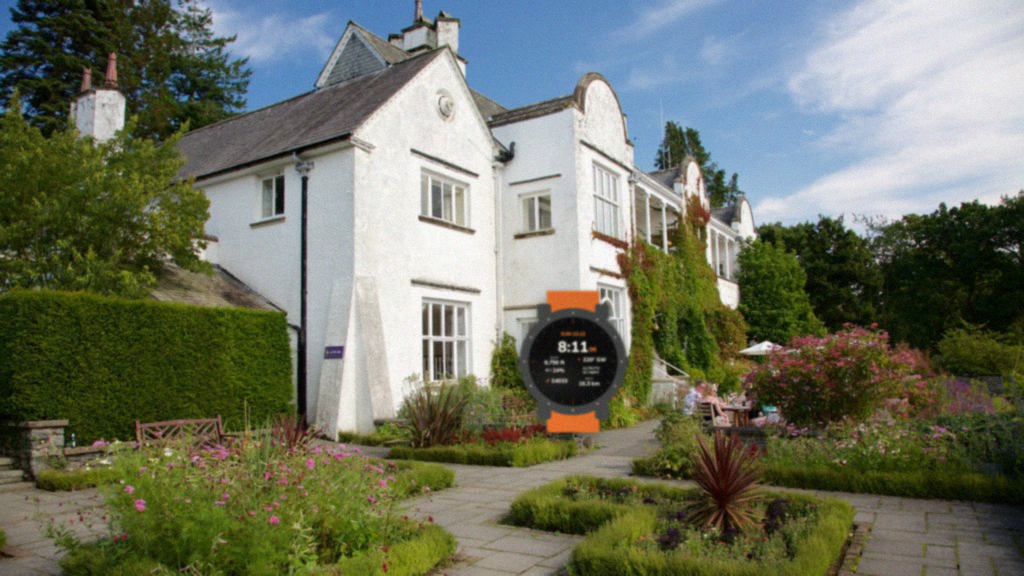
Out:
8 h 11 min
